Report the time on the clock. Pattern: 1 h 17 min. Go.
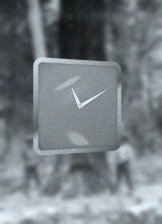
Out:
11 h 10 min
